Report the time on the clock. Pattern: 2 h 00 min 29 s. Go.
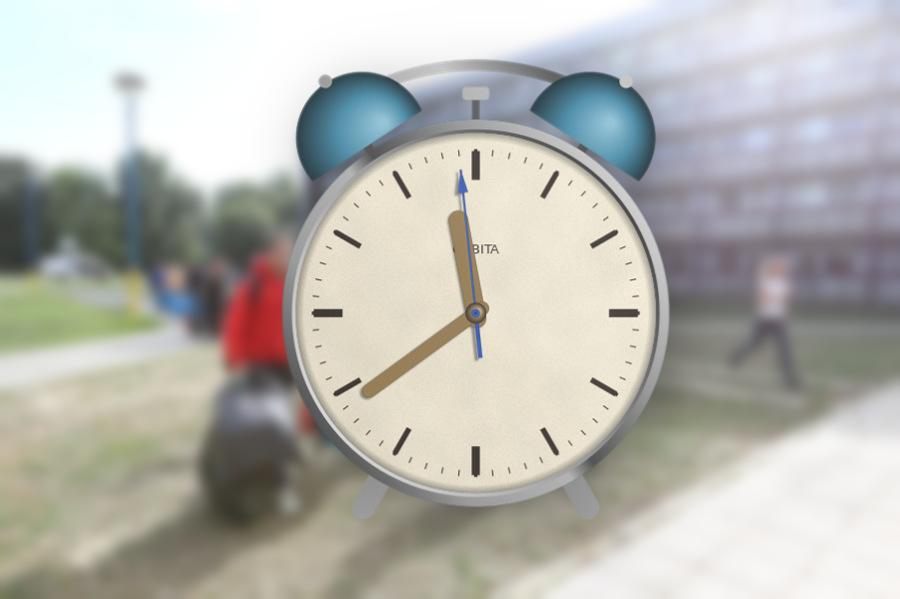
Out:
11 h 38 min 59 s
